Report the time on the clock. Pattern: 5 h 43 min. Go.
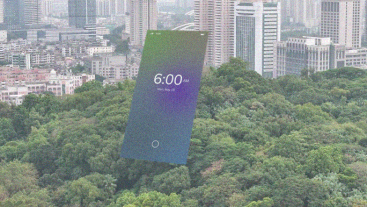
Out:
6 h 00 min
